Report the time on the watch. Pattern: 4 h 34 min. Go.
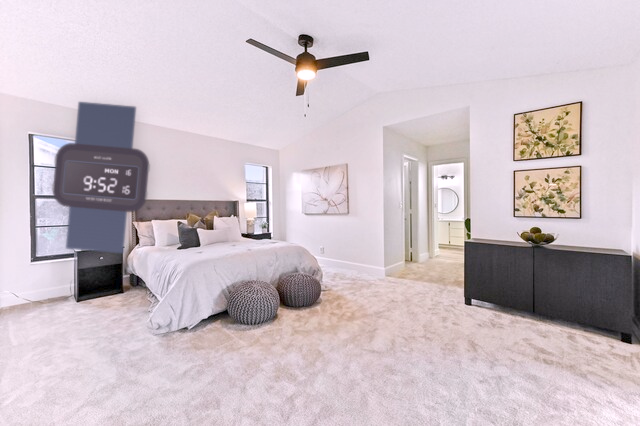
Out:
9 h 52 min
